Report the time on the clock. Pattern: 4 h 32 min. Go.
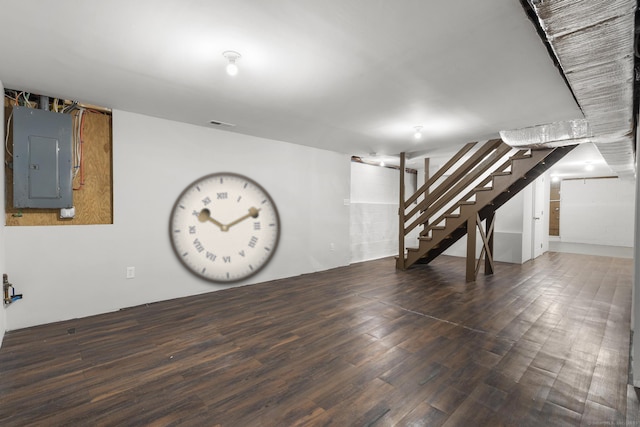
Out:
10 h 11 min
